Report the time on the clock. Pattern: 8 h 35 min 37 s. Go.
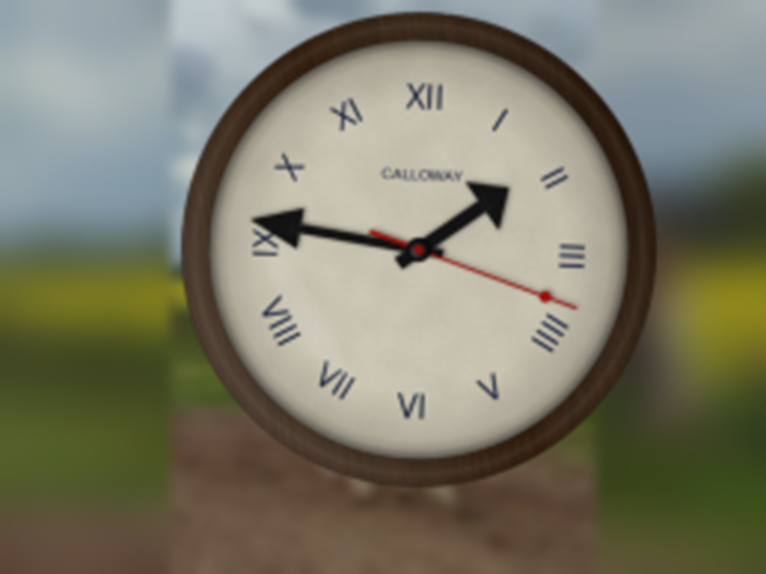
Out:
1 h 46 min 18 s
